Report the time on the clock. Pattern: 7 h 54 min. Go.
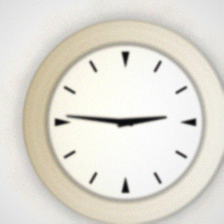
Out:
2 h 46 min
